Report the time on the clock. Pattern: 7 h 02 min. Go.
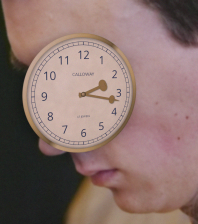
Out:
2 h 17 min
